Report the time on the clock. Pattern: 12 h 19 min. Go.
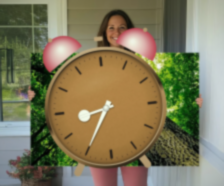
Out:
8 h 35 min
